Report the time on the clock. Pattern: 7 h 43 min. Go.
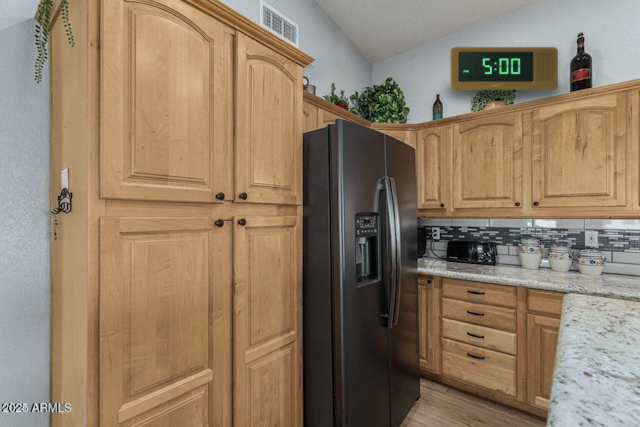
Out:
5 h 00 min
